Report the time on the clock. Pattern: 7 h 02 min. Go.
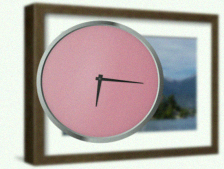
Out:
6 h 16 min
